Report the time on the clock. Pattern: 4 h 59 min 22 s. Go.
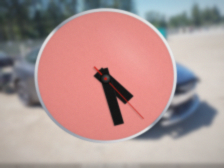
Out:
4 h 27 min 23 s
